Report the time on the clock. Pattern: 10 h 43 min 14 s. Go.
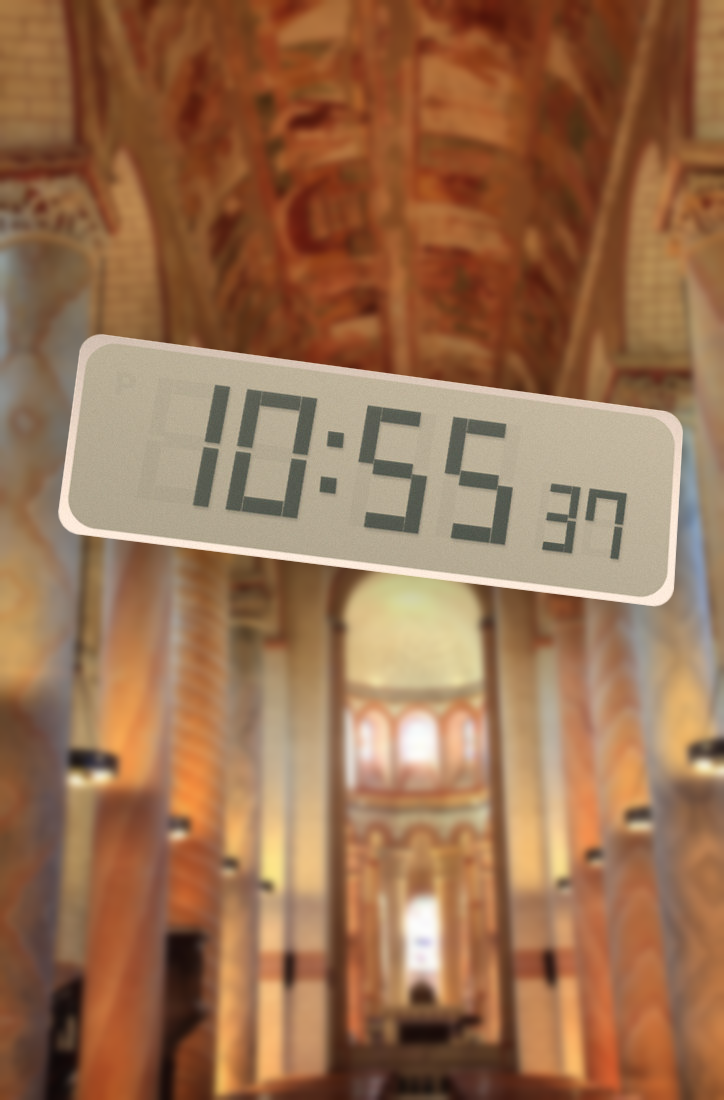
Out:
10 h 55 min 37 s
